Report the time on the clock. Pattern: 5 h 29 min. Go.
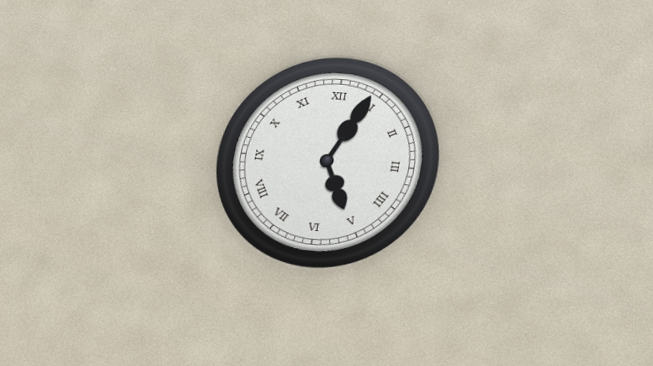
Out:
5 h 04 min
